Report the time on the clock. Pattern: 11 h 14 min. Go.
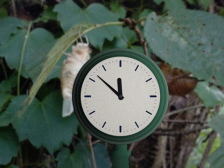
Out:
11 h 52 min
